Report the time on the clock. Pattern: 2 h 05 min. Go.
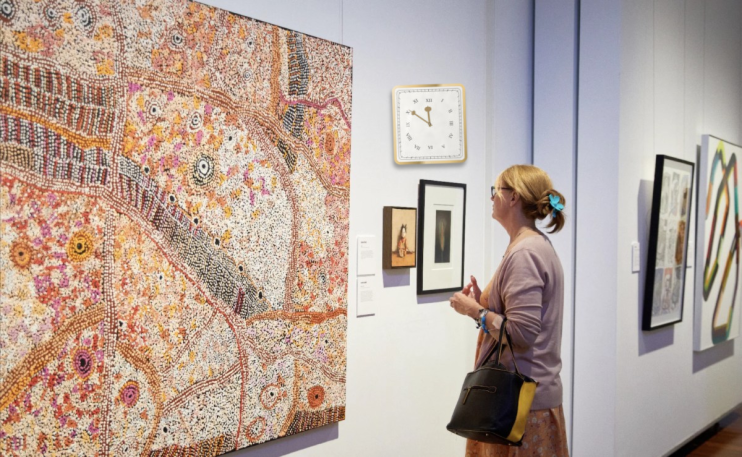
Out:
11 h 51 min
